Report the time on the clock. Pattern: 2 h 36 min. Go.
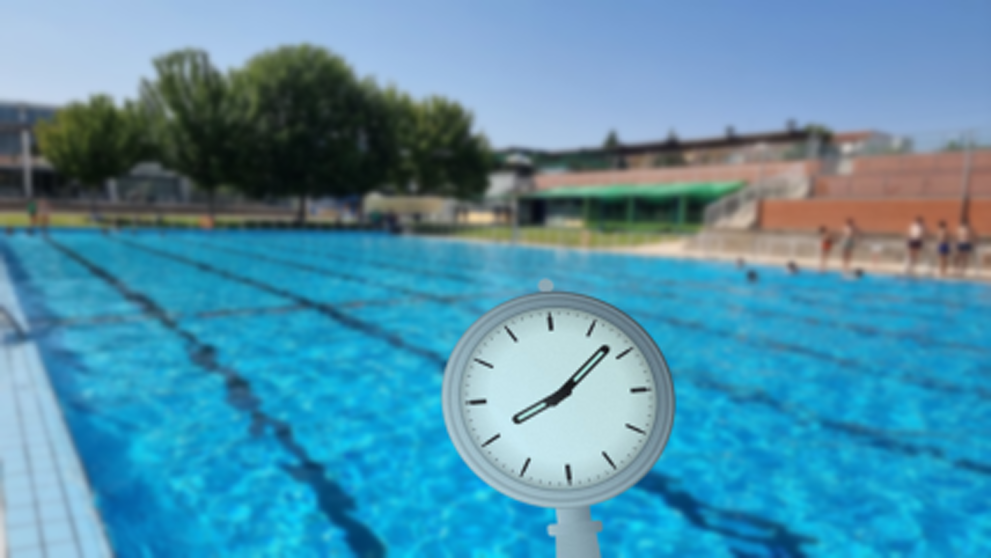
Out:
8 h 08 min
